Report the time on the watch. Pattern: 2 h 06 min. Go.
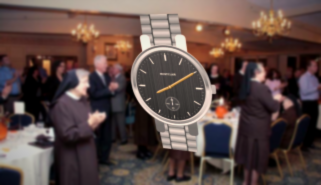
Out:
8 h 10 min
